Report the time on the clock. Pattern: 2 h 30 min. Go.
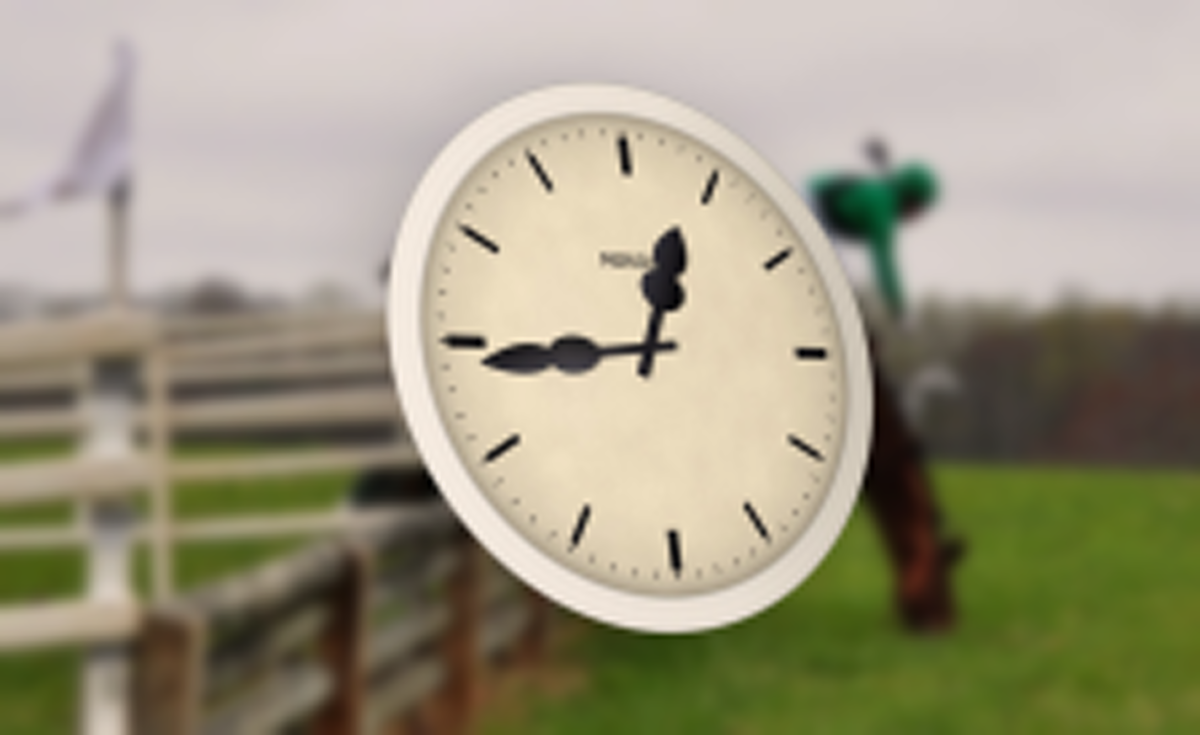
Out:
12 h 44 min
